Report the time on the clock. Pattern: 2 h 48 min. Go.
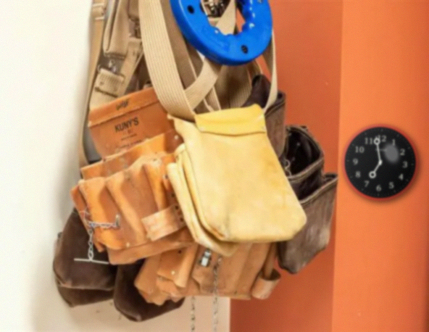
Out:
6 h 58 min
